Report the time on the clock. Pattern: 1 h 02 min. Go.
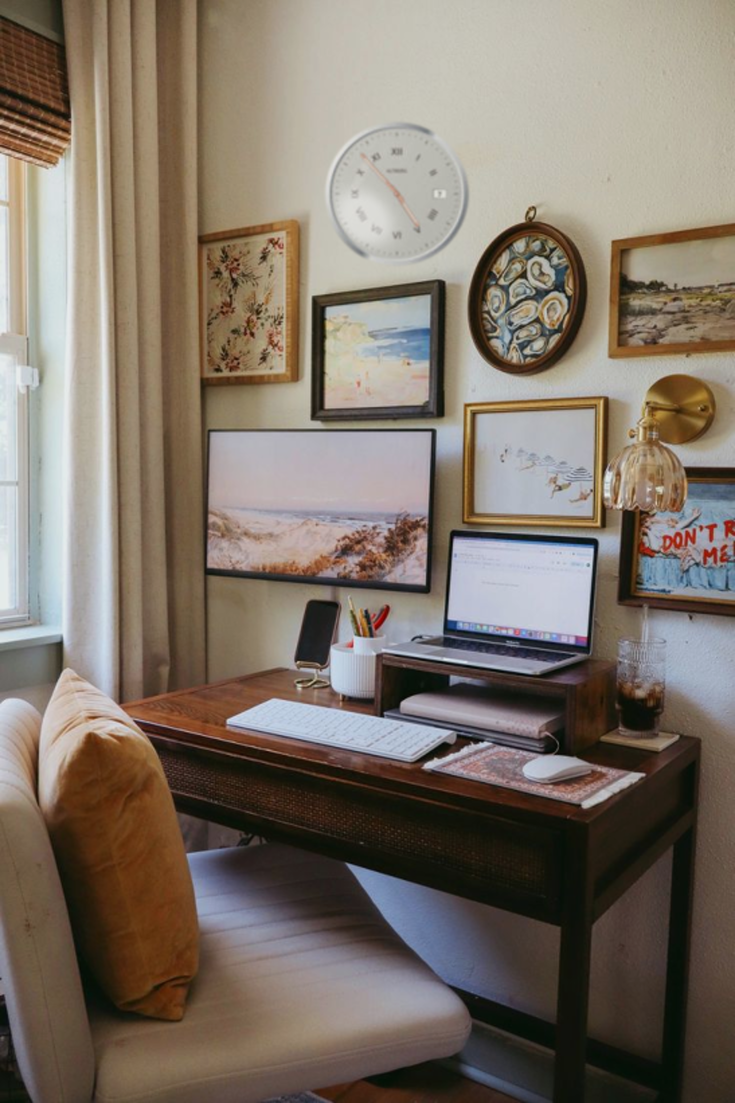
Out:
4 h 53 min
